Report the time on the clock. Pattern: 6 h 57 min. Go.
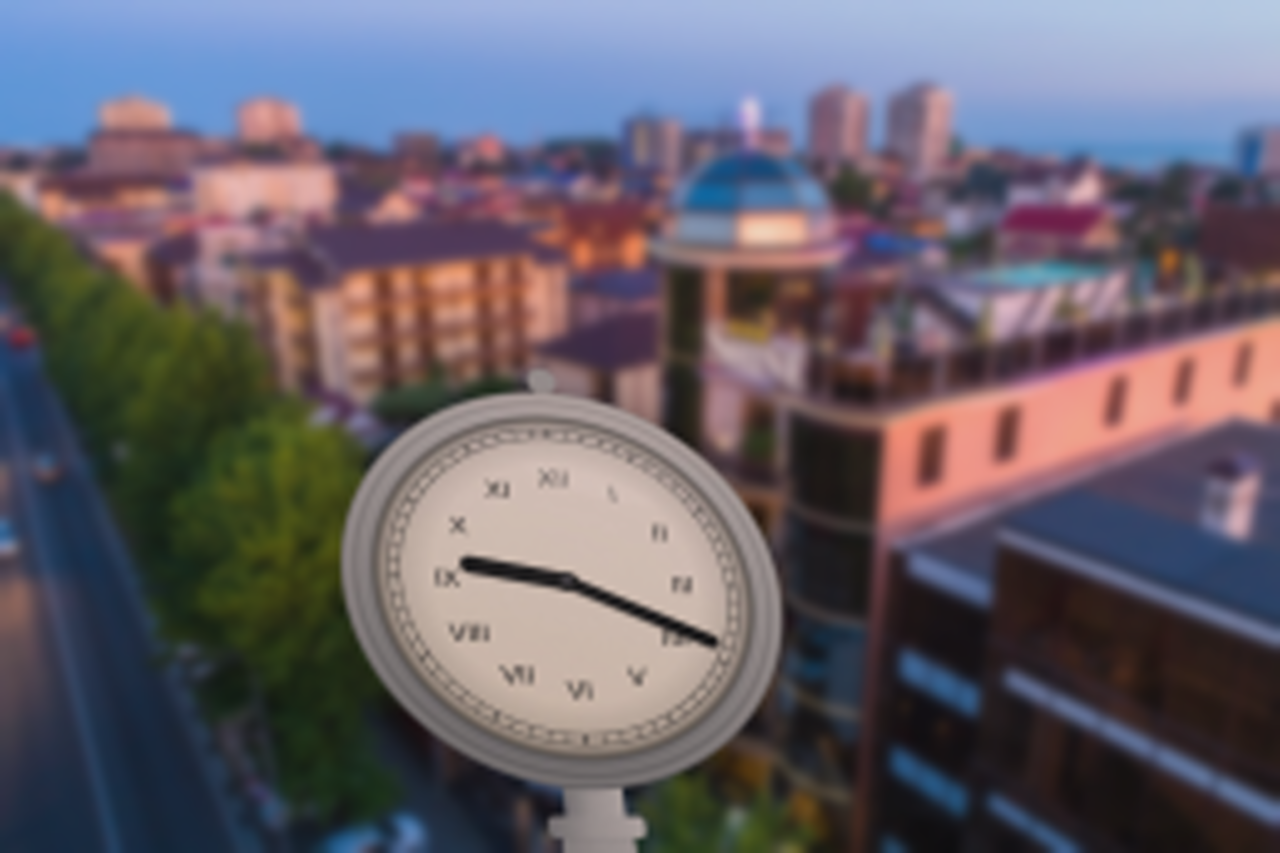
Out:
9 h 19 min
